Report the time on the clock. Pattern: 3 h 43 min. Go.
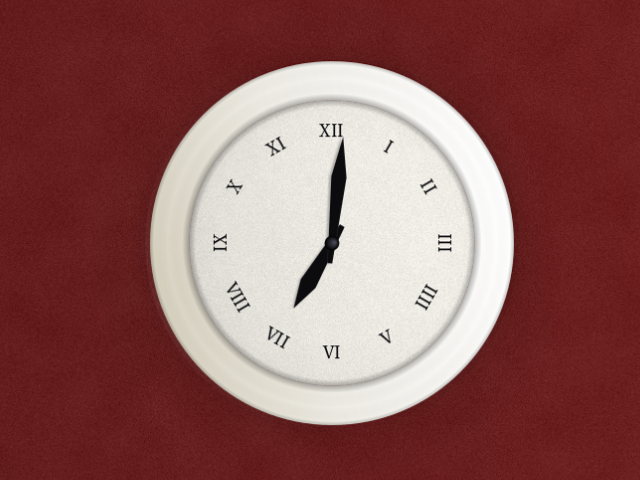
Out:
7 h 01 min
